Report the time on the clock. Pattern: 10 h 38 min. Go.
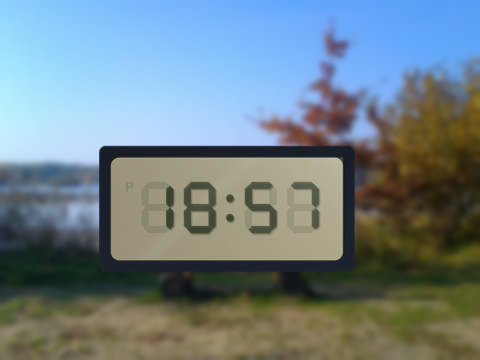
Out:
18 h 57 min
